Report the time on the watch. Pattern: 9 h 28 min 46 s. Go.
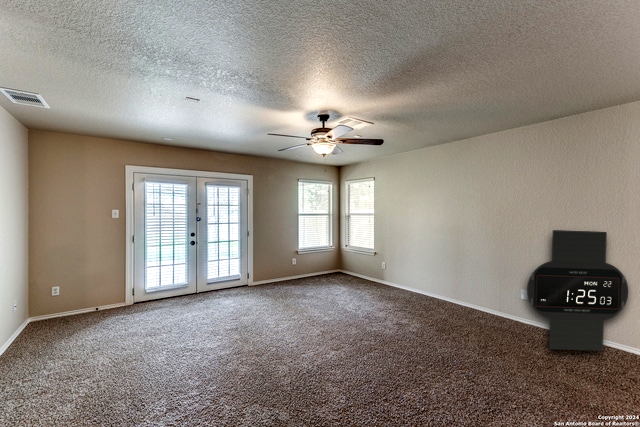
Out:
1 h 25 min 03 s
